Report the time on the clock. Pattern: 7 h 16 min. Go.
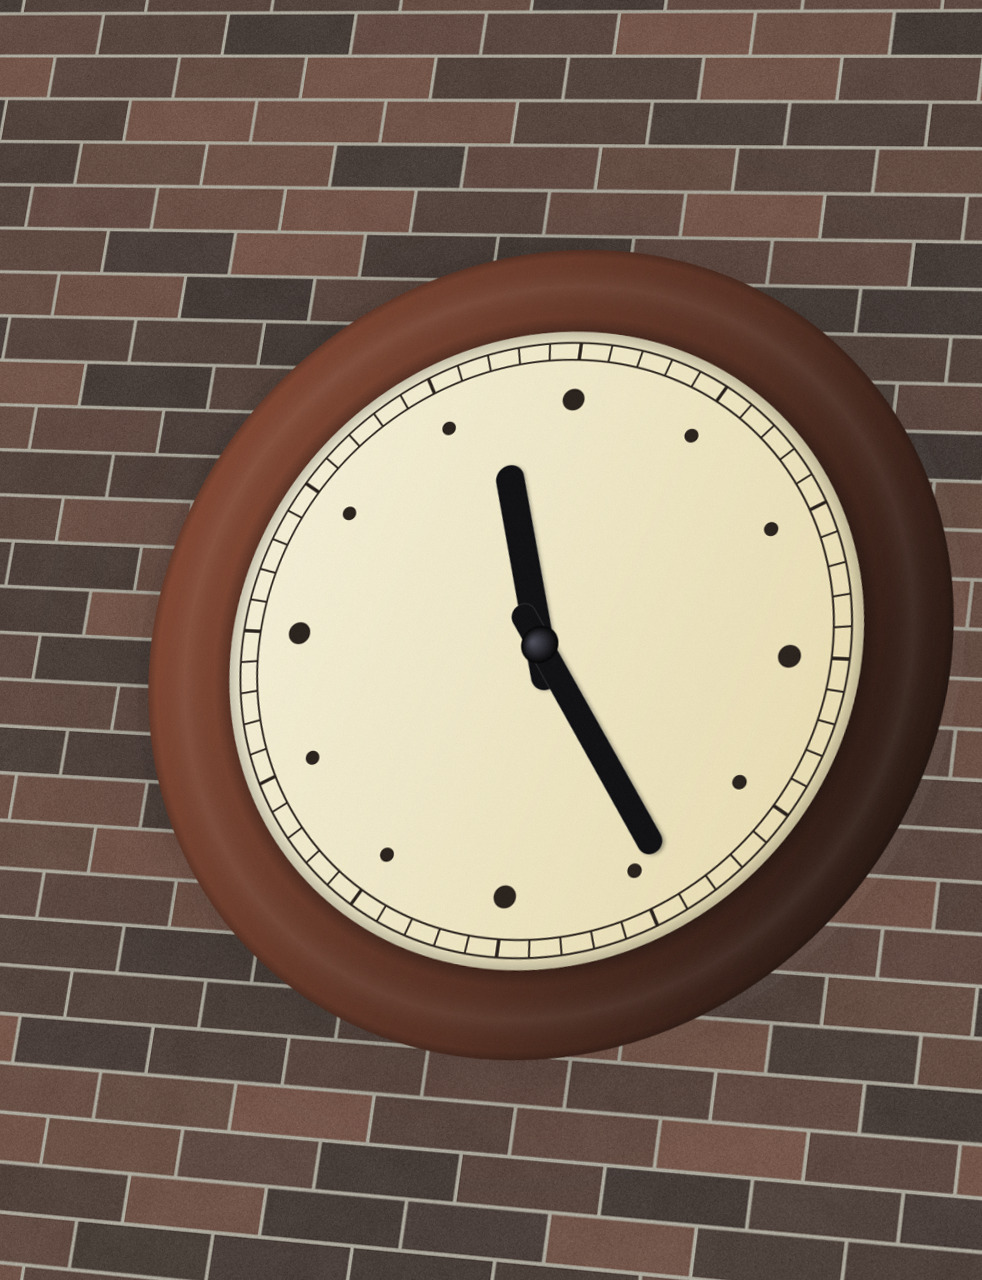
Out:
11 h 24 min
